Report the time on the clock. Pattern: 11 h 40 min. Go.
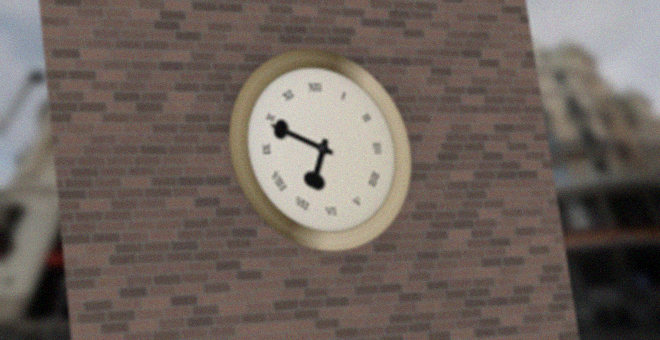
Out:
6 h 49 min
